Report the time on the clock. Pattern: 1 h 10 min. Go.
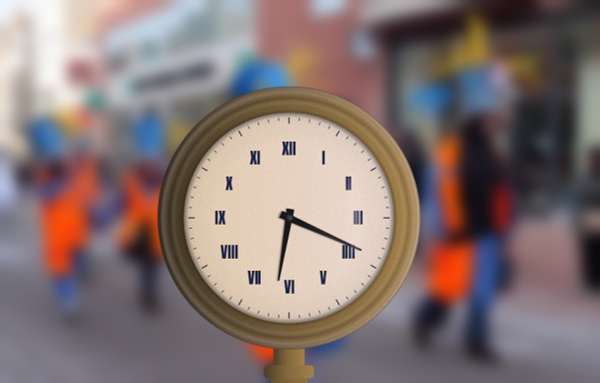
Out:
6 h 19 min
